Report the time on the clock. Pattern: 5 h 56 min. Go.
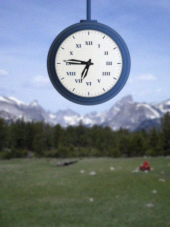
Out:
6 h 46 min
